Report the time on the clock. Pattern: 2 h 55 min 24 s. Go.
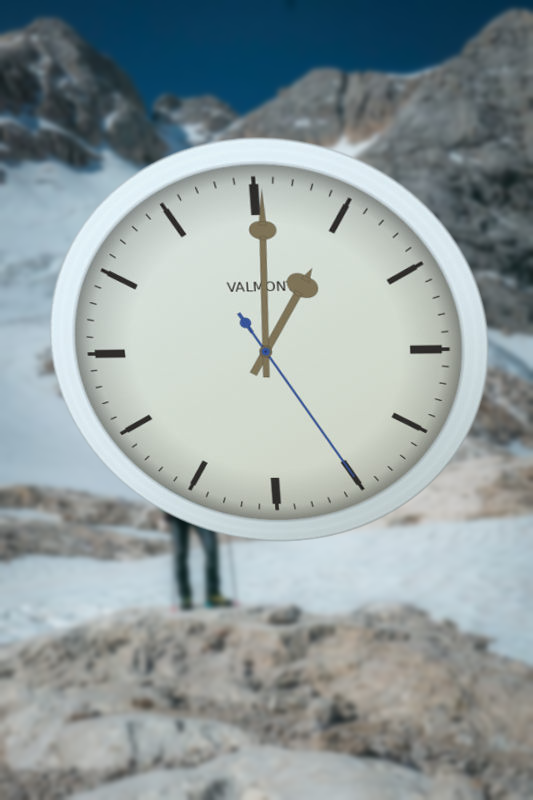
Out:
1 h 00 min 25 s
